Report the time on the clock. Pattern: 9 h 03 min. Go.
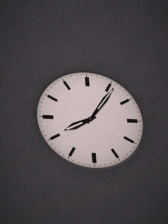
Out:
8 h 06 min
